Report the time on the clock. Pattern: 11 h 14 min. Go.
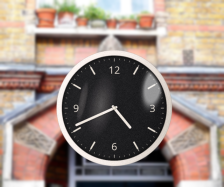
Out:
4 h 41 min
